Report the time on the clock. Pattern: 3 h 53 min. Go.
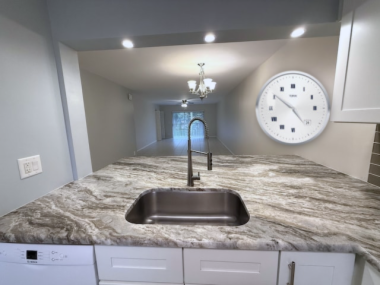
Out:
4 h 51 min
